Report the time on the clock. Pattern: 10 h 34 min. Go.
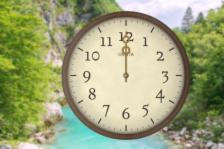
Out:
12 h 00 min
